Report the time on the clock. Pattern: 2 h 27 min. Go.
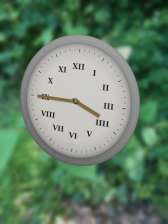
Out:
3 h 45 min
